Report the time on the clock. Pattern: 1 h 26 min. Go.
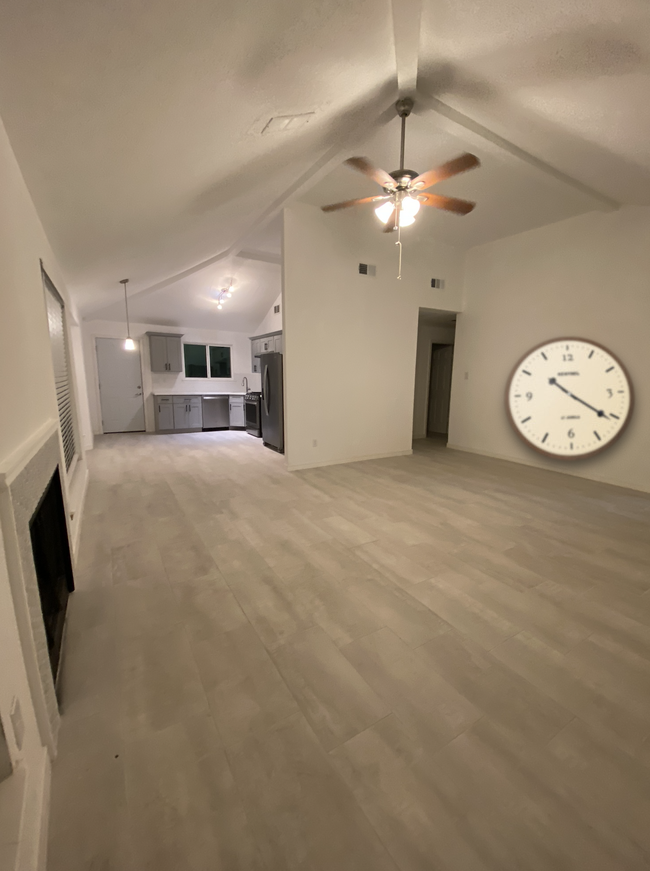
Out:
10 h 21 min
